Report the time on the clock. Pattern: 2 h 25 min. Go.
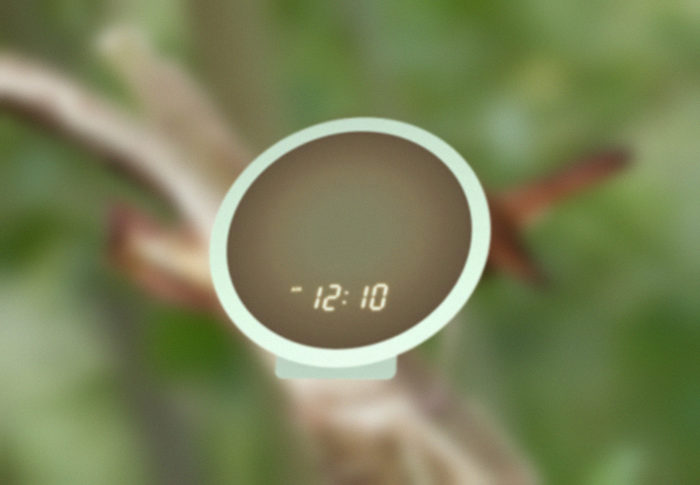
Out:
12 h 10 min
